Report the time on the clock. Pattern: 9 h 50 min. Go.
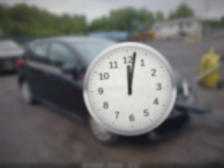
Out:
12 h 02 min
